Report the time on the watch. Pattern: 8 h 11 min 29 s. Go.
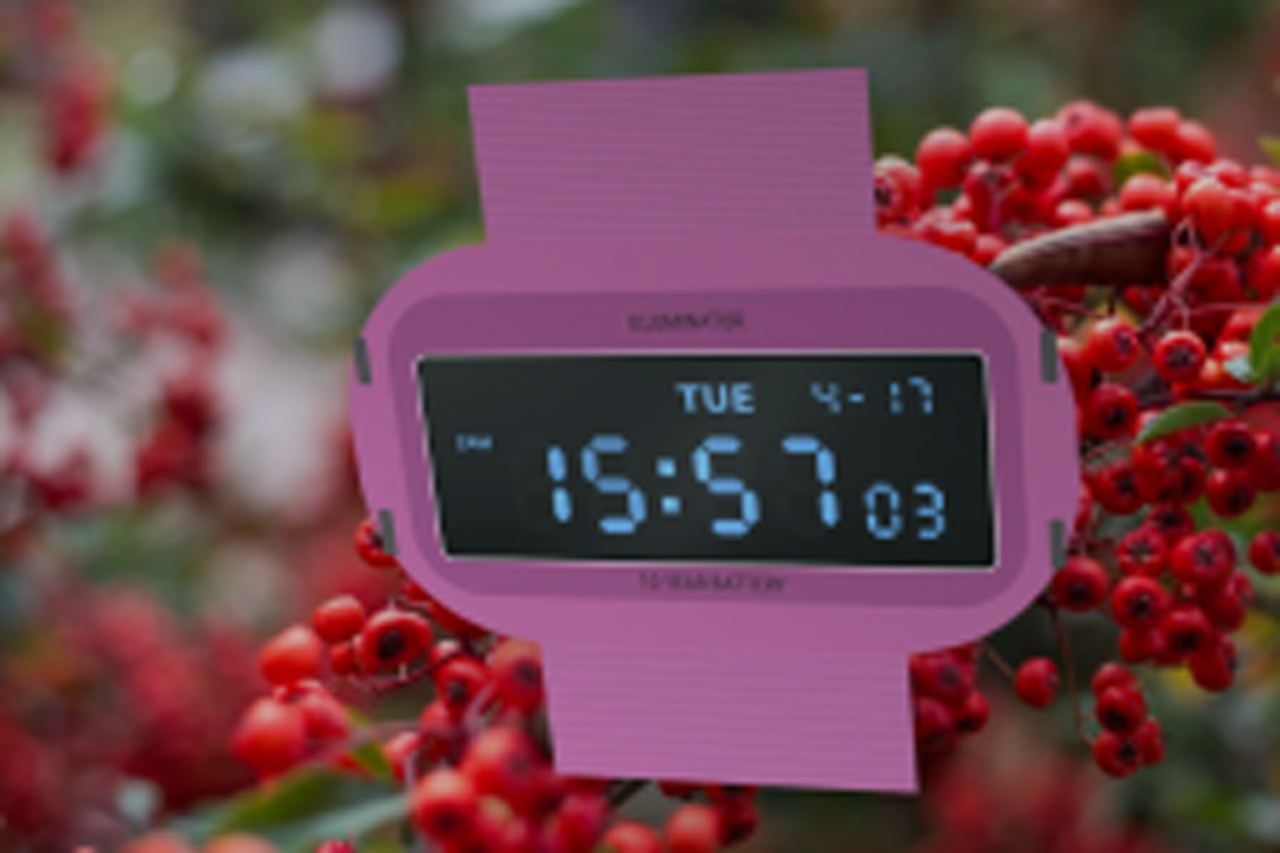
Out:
15 h 57 min 03 s
